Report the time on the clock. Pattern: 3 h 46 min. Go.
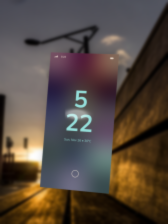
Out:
5 h 22 min
